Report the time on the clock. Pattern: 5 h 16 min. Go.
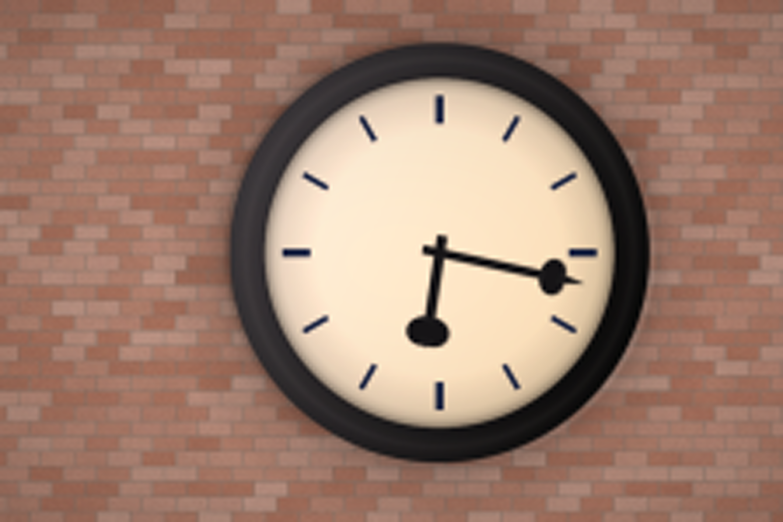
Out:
6 h 17 min
